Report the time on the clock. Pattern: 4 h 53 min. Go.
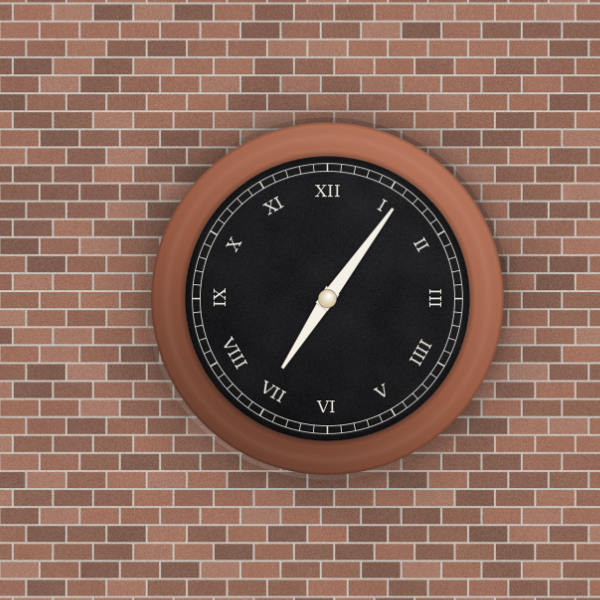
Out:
7 h 06 min
